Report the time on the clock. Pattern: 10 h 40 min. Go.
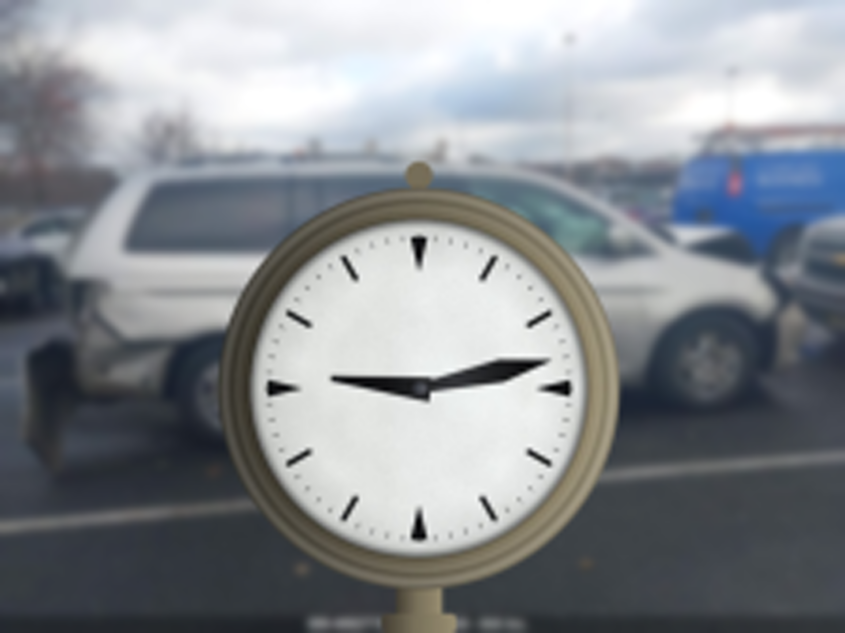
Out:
9 h 13 min
